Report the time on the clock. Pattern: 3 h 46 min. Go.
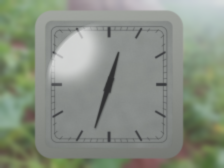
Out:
12 h 33 min
